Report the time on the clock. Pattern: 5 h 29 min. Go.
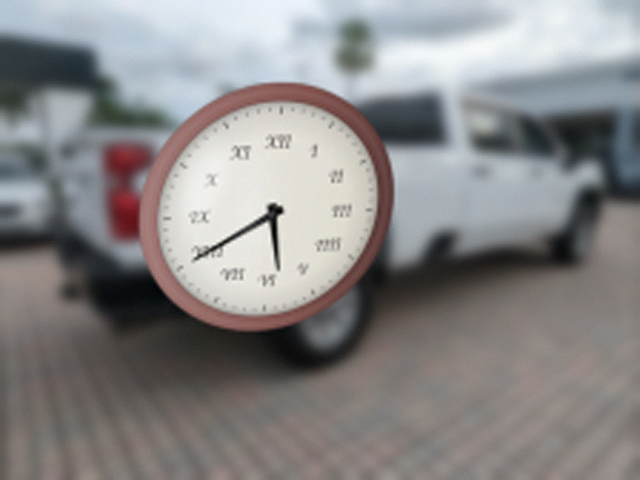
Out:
5 h 40 min
